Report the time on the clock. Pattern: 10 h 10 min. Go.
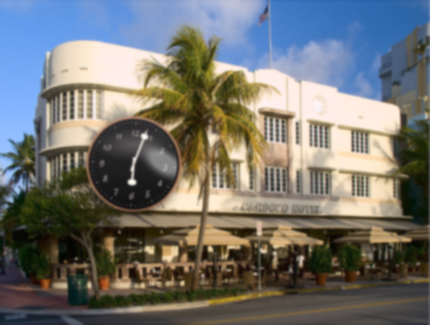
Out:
6 h 03 min
